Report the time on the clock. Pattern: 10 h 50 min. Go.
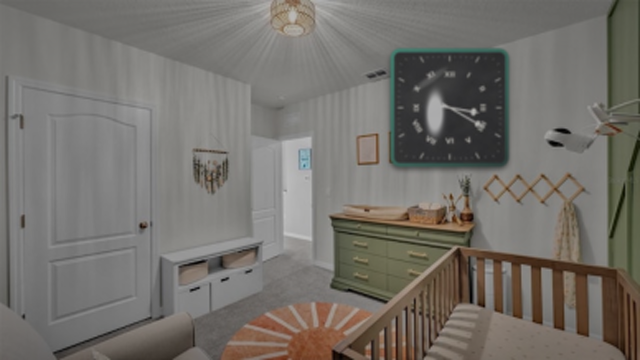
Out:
3 h 20 min
